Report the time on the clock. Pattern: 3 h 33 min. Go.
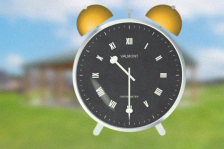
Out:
10 h 30 min
